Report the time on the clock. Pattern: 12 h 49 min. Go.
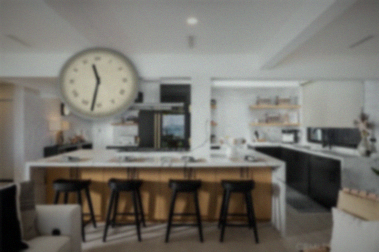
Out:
11 h 32 min
